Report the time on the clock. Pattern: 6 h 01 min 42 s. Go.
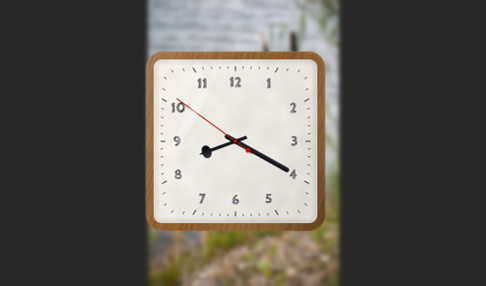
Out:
8 h 19 min 51 s
